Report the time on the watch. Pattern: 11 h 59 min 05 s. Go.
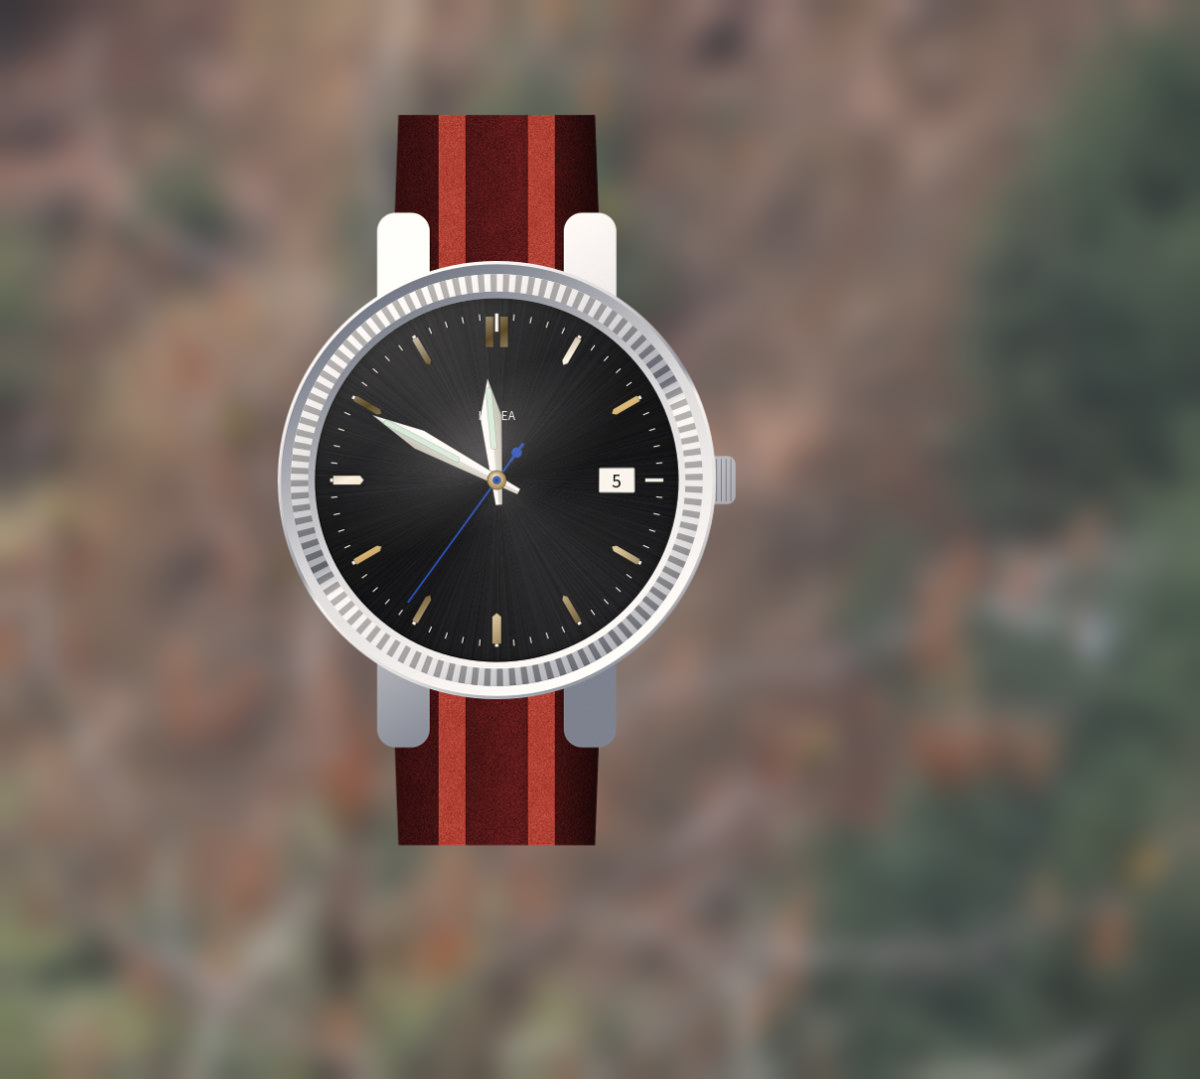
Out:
11 h 49 min 36 s
